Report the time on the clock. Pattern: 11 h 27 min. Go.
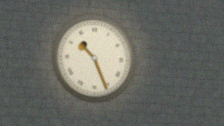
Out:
10 h 26 min
